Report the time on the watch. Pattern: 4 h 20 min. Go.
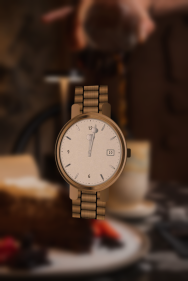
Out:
12 h 02 min
